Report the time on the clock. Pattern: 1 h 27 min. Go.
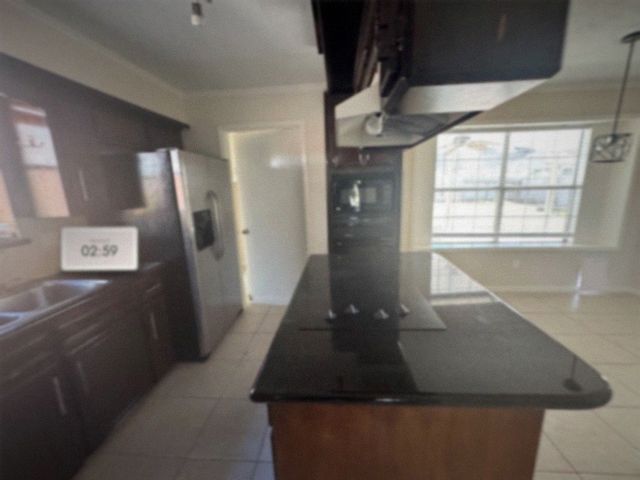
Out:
2 h 59 min
